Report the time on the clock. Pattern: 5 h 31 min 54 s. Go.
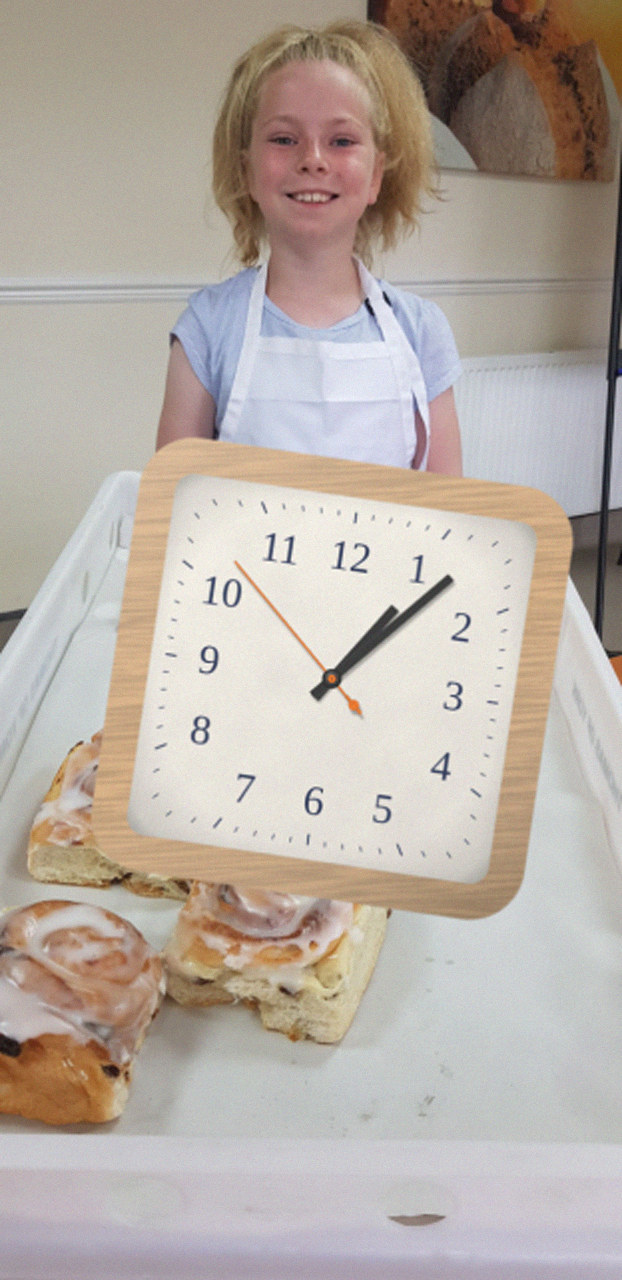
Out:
1 h 06 min 52 s
